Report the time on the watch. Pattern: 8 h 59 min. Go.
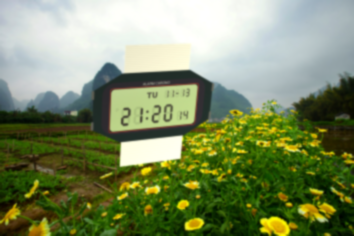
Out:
21 h 20 min
